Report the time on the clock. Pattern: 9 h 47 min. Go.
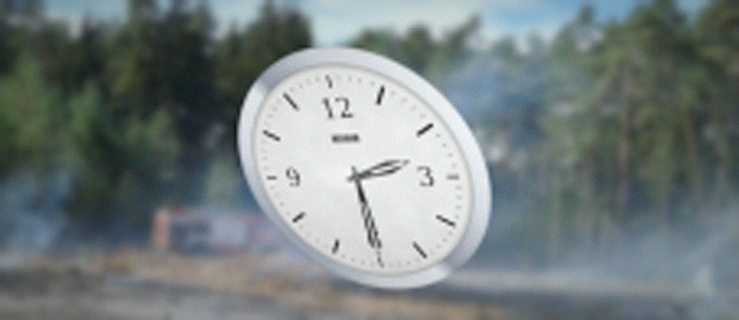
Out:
2 h 30 min
